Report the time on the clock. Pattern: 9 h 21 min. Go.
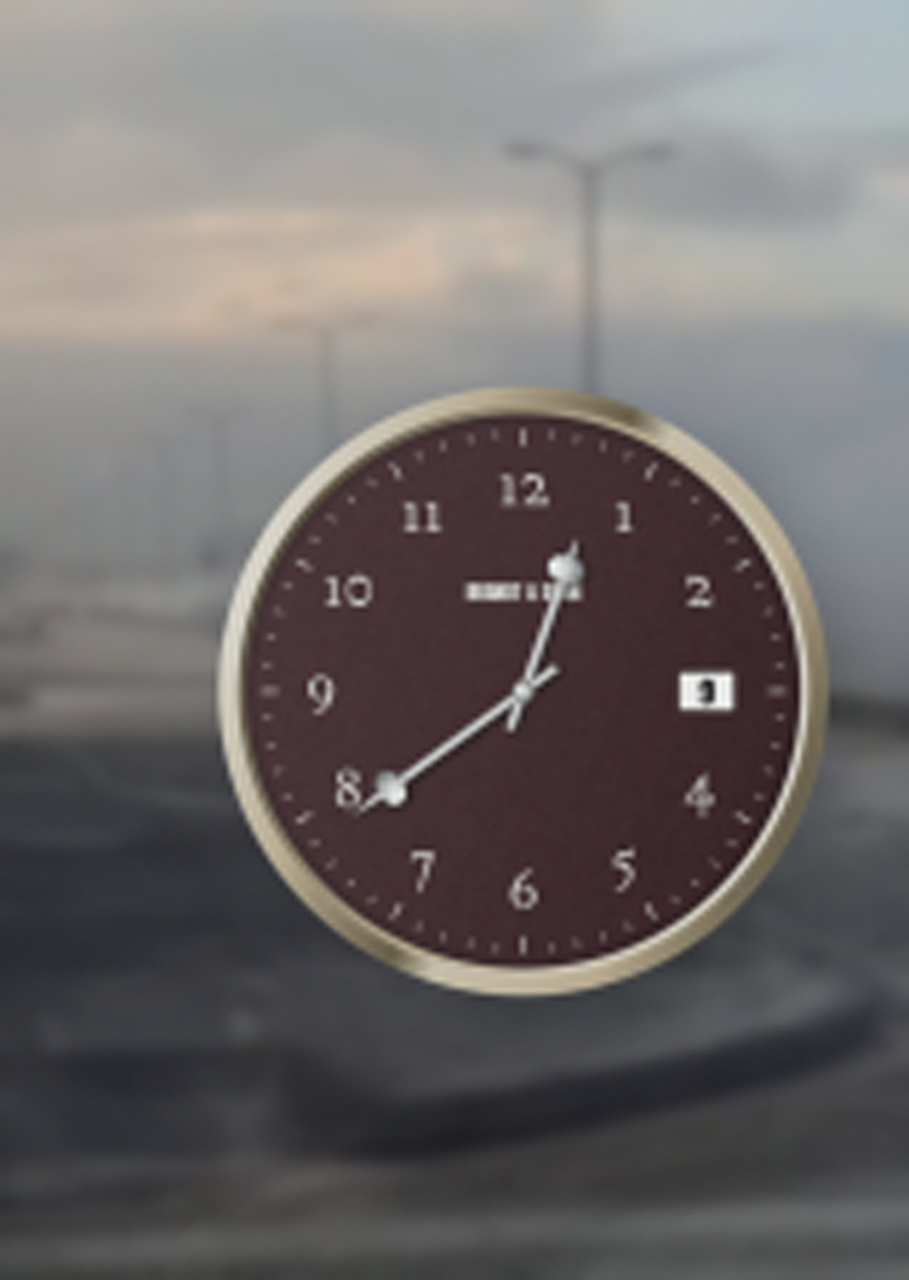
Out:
12 h 39 min
